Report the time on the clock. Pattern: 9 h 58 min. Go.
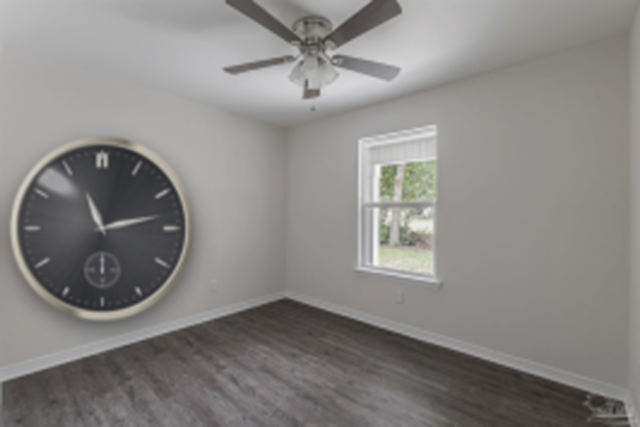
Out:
11 h 13 min
